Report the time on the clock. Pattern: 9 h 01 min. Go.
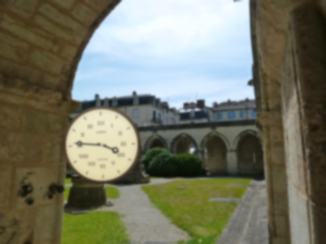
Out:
3 h 46 min
